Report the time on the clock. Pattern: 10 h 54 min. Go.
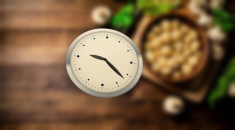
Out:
9 h 22 min
